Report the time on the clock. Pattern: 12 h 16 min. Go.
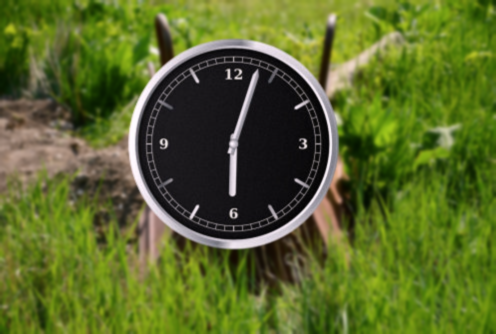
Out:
6 h 03 min
